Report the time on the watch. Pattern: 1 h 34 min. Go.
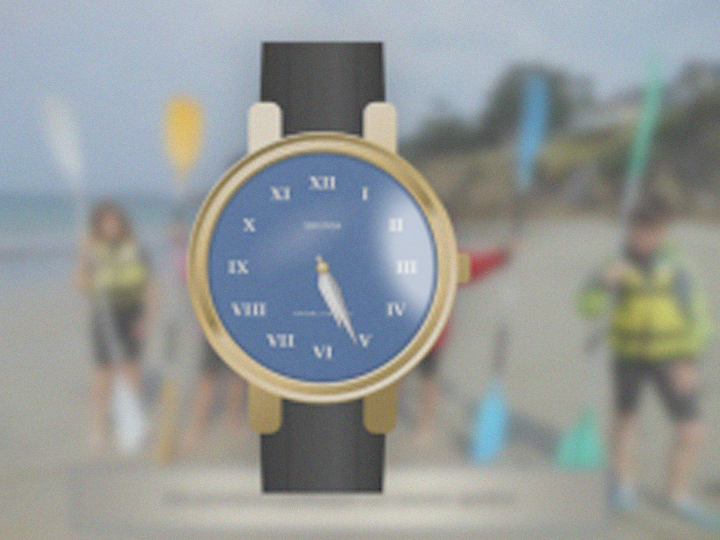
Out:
5 h 26 min
